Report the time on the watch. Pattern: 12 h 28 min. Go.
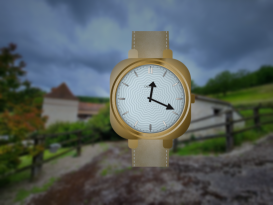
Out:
12 h 19 min
